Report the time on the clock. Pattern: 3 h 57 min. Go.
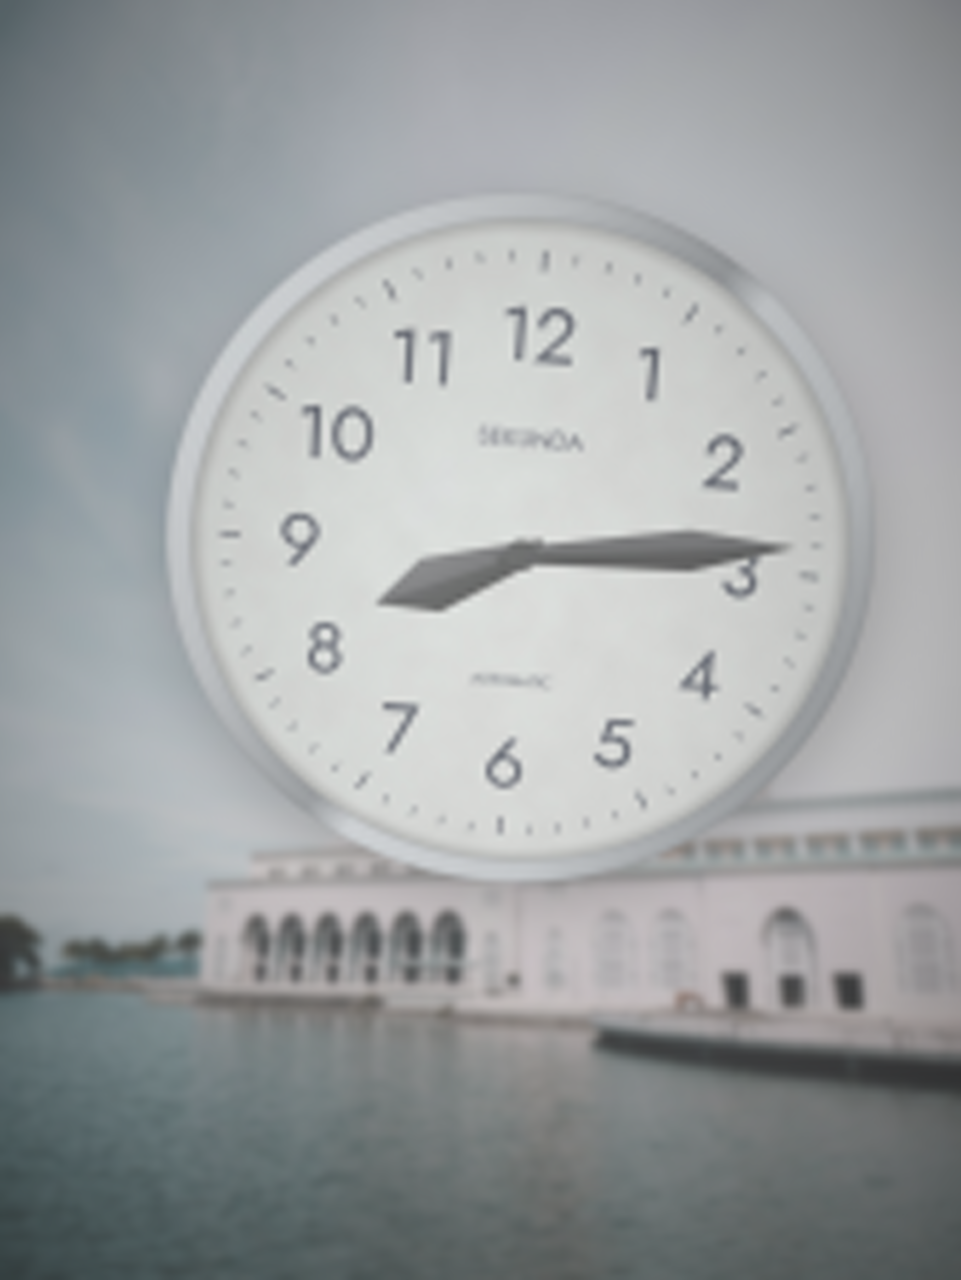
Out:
8 h 14 min
